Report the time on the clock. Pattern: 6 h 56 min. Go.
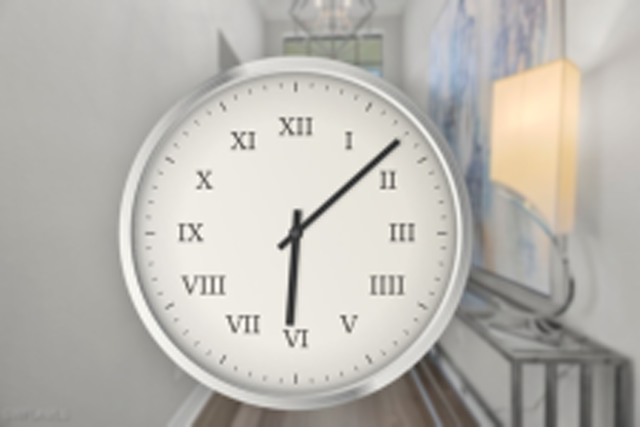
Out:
6 h 08 min
